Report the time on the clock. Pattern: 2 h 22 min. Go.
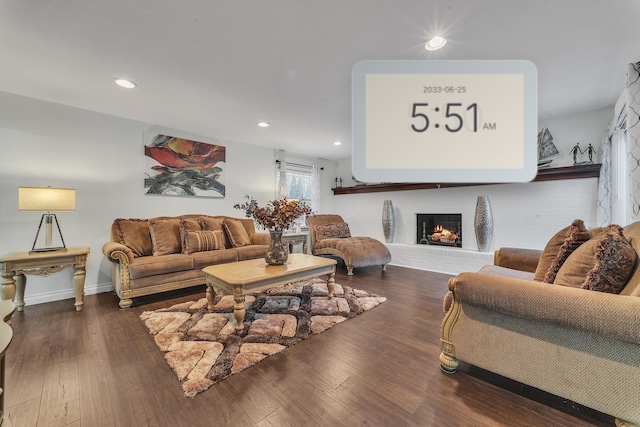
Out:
5 h 51 min
